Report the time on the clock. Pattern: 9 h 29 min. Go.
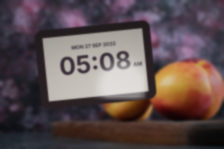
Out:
5 h 08 min
